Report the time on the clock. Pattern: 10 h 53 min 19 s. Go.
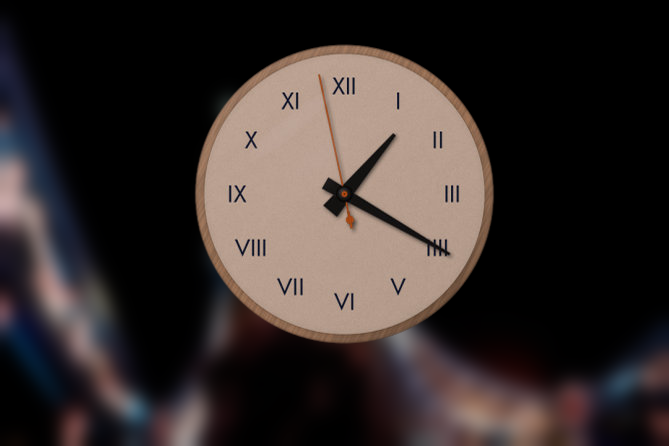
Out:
1 h 19 min 58 s
